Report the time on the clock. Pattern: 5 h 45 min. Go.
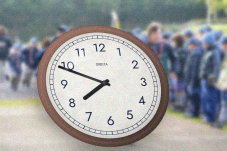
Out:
7 h 49 min
